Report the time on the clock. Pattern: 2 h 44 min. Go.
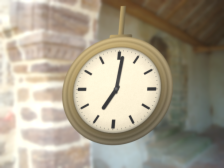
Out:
7 h 01 min
